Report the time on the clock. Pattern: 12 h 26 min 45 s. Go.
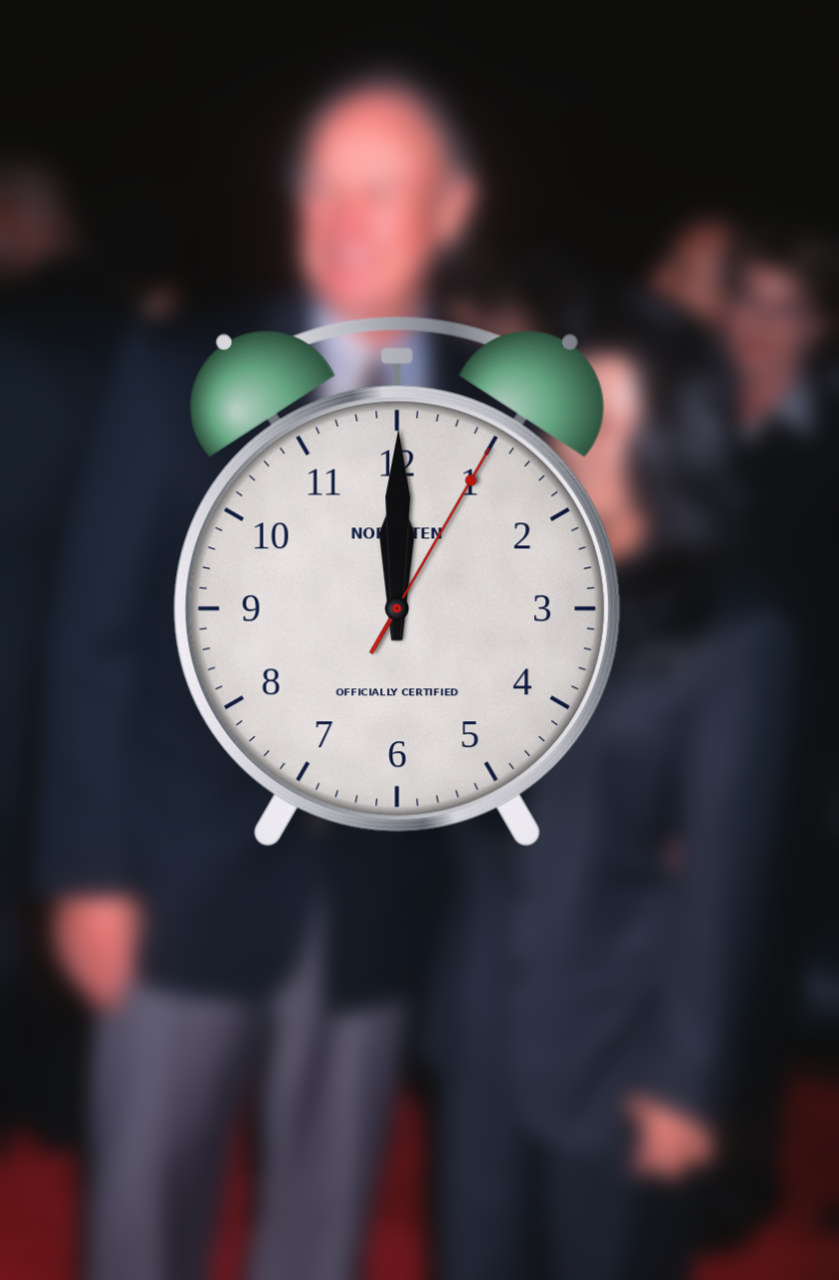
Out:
12 h 00 min 05 s
